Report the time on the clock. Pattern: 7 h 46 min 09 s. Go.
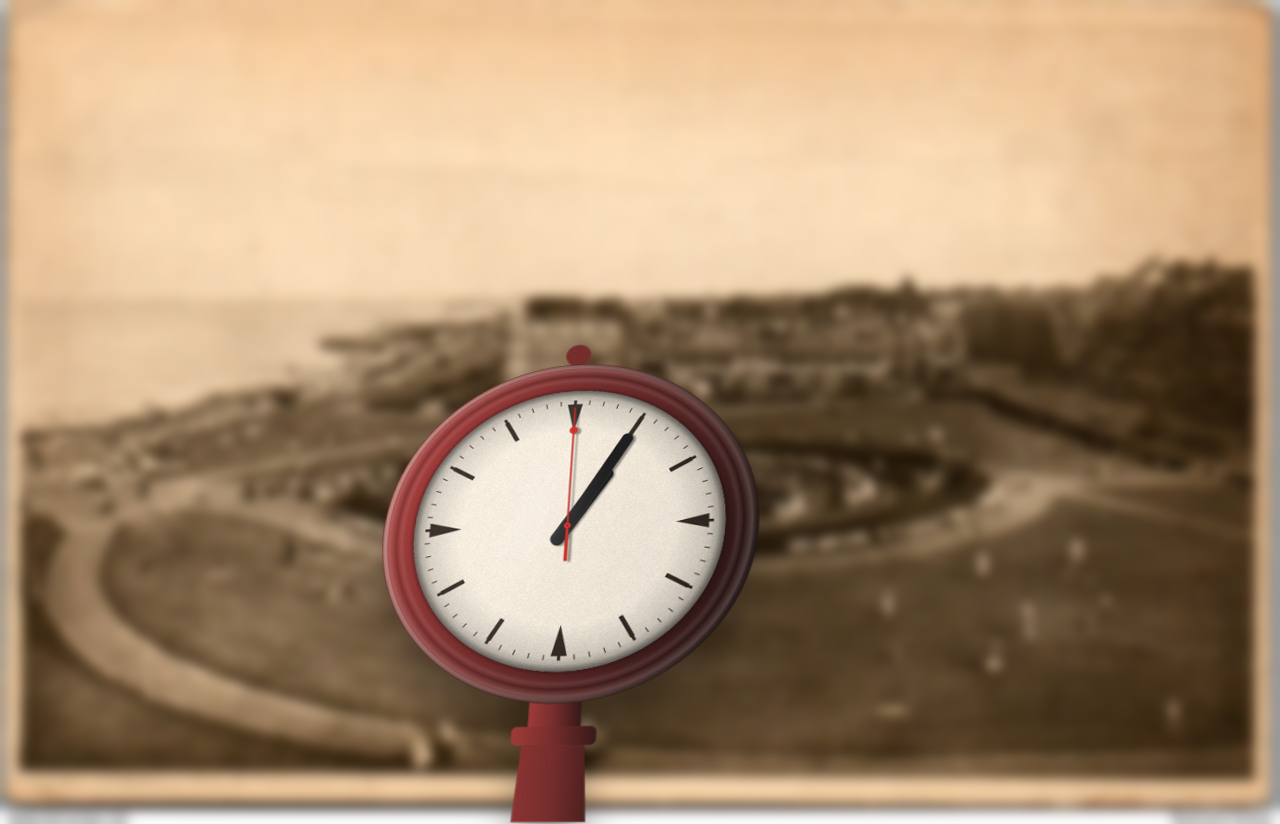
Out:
1 h 05 min 00 s
